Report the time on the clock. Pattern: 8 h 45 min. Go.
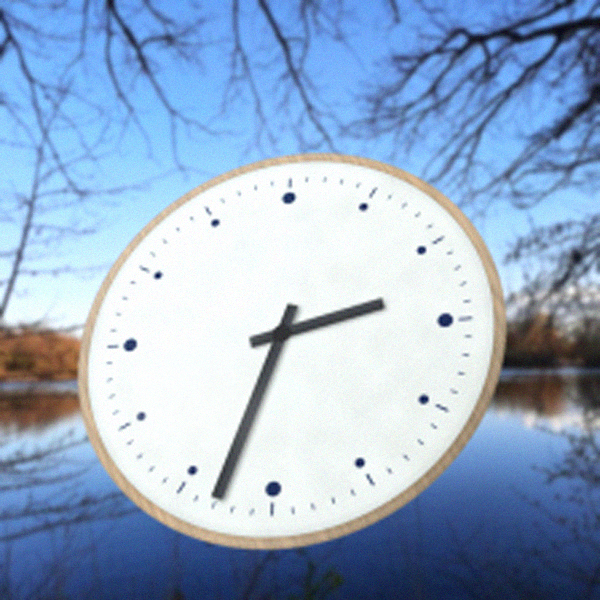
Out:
2 h 33 min
